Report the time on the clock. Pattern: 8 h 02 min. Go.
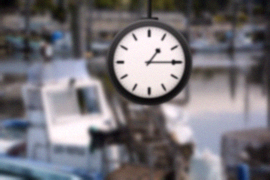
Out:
1 h 15 min
